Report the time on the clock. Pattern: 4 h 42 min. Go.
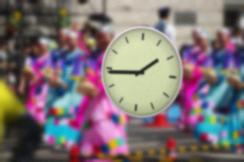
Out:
1 h 44 min
